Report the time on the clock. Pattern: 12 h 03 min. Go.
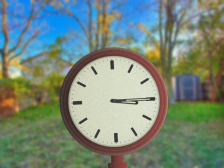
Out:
3 h 15 min
